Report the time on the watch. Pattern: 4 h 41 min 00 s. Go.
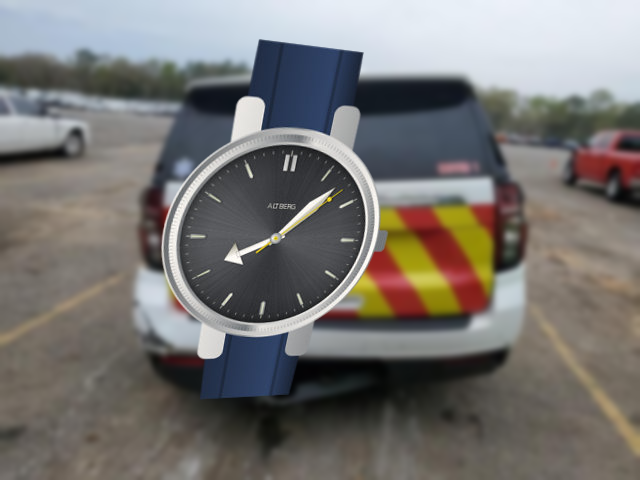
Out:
8 h 07 min 08 s
